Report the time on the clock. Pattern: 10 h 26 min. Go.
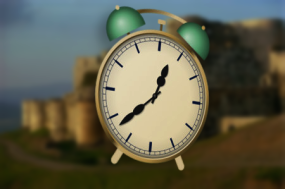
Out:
12 h 38 min
